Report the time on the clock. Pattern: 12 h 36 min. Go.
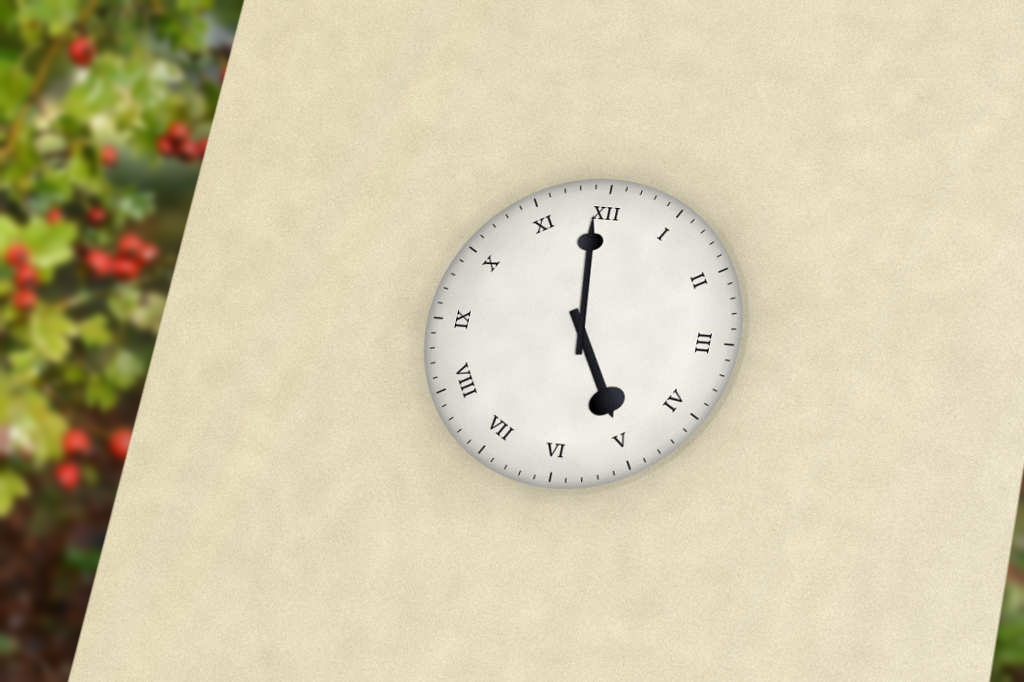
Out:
4 h 59 min
